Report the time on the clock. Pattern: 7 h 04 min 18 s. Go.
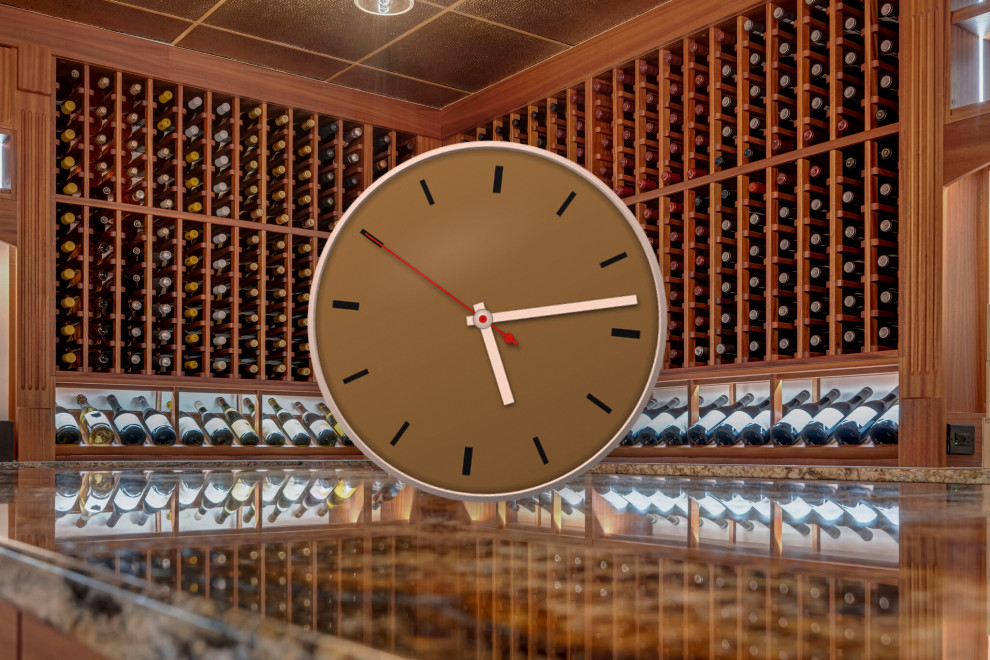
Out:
5 h 12 min 50 s
